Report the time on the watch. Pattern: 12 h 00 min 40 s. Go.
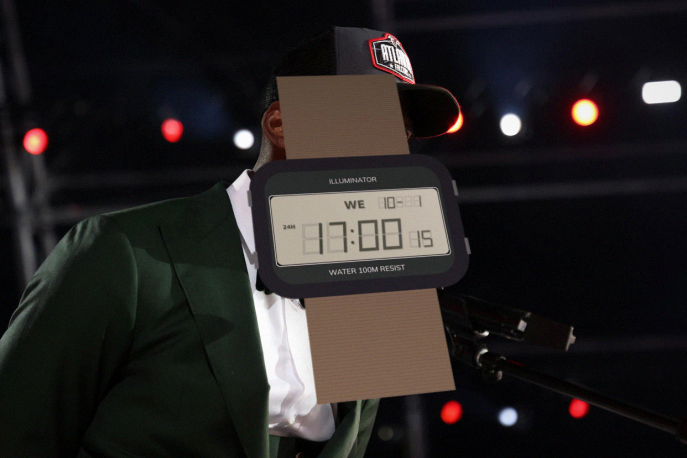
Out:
17 h 00 min 15 s
